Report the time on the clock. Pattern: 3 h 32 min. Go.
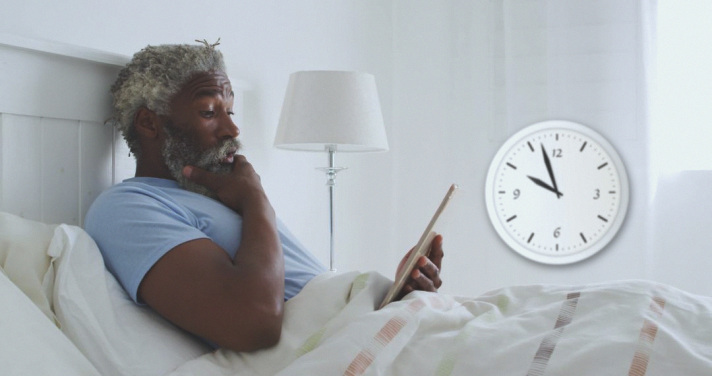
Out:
9 h 57 min
